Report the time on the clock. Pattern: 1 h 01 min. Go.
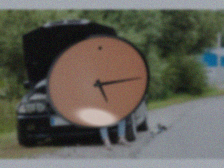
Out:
5 h 14 min
